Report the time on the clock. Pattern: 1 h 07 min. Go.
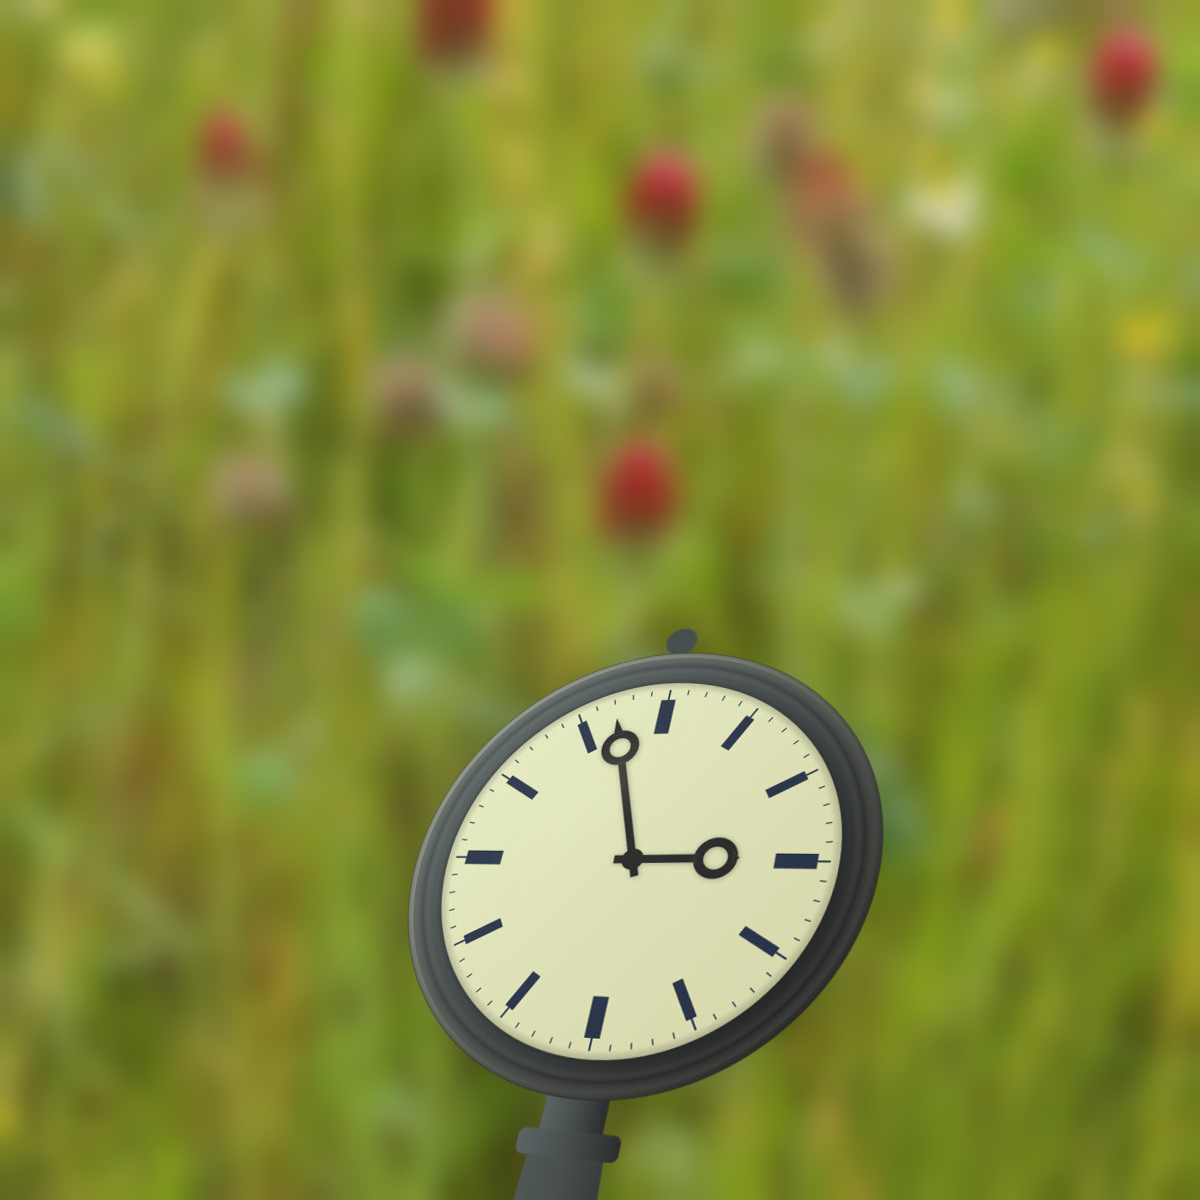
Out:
2 h 57 min
